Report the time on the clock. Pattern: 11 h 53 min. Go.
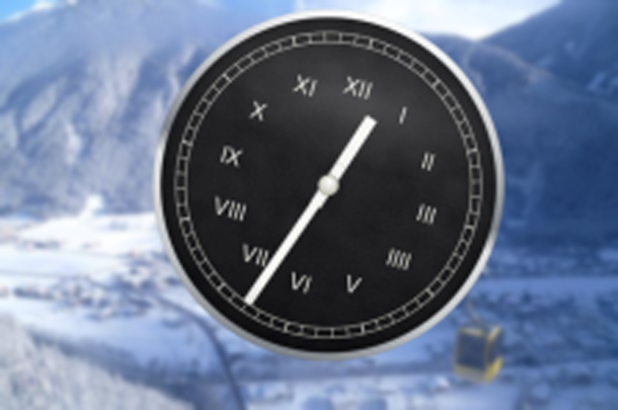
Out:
12 h 33 min
